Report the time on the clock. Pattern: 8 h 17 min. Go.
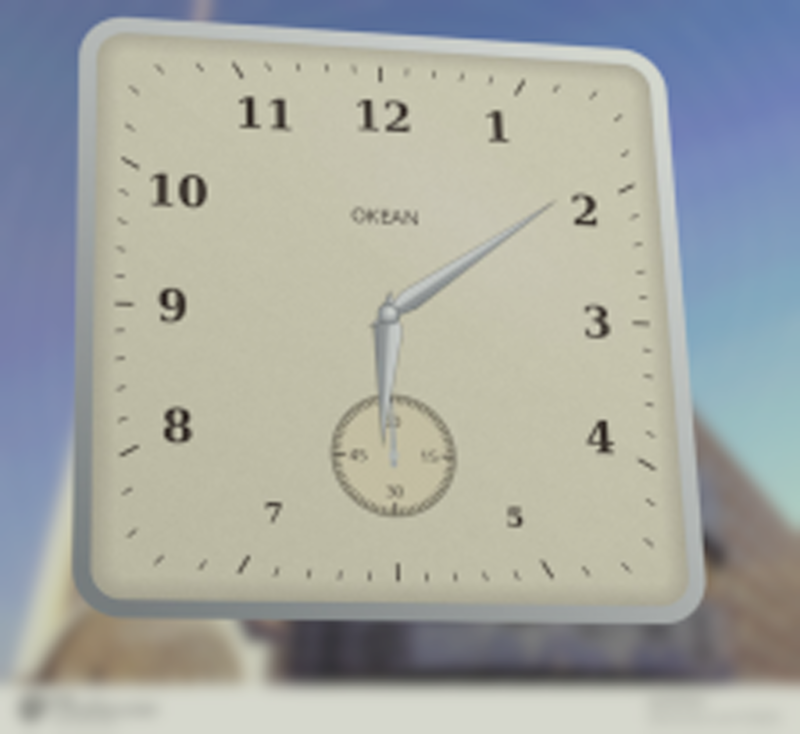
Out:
6 h 09 min
